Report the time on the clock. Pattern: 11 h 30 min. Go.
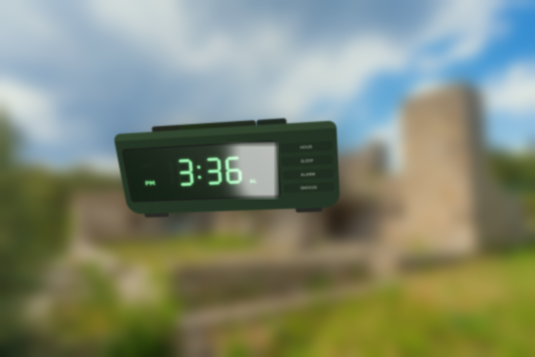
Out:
3 h 36 min
